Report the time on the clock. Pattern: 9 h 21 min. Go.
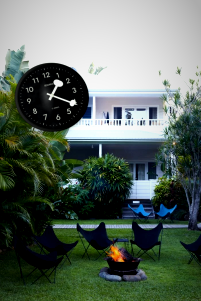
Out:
1 h 21 min
